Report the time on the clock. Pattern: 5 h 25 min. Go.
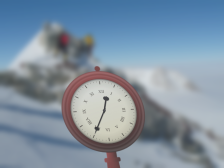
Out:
12 h 35 min
